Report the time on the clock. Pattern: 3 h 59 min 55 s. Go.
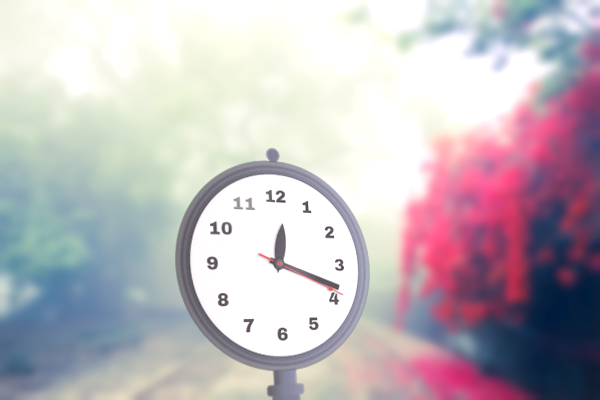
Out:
12 h 18 min 19 s
